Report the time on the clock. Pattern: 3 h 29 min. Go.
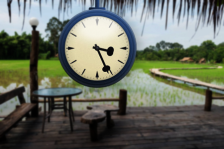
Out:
3 h 26 min
